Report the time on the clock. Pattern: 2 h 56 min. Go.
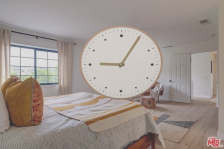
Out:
9 h 05 min
